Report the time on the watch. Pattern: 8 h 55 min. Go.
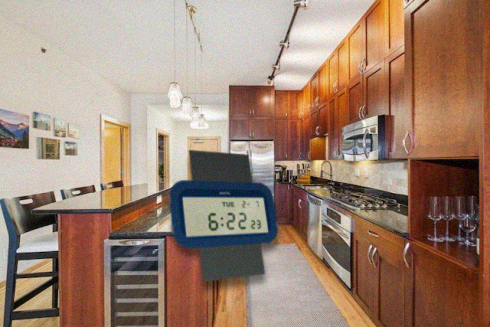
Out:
6 h 22 min
